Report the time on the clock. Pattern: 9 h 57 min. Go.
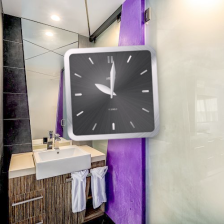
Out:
10 h 01 min
